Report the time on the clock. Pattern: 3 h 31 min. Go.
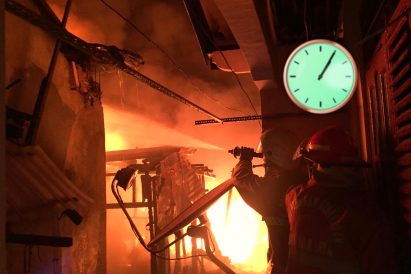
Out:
1 h 05 min
